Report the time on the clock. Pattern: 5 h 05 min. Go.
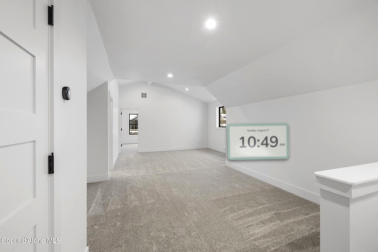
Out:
10 h 49 min
